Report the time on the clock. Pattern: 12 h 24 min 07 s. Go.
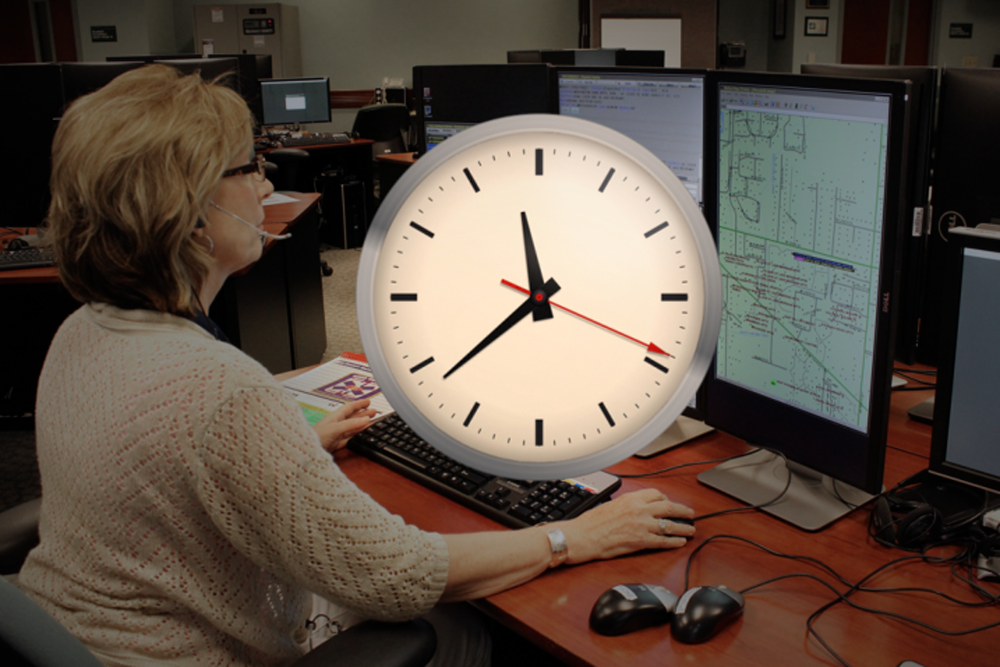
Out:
11 h 38 min 19 s
